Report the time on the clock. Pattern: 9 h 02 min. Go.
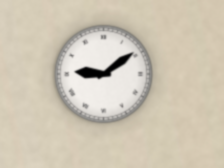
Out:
9 h 09 min
